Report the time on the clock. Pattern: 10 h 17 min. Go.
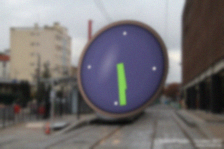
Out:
5 h 28 min
